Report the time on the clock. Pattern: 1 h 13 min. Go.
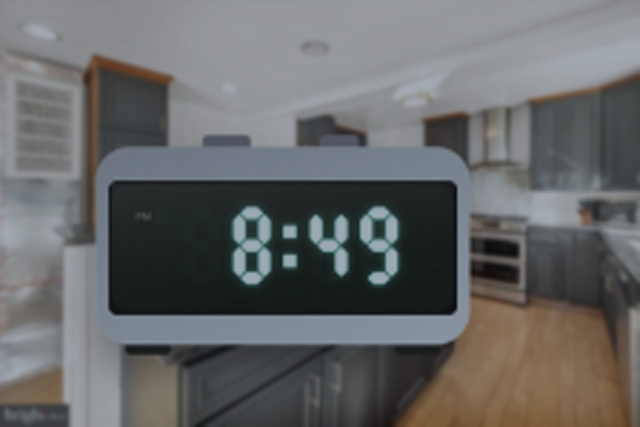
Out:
8 h 49 min
